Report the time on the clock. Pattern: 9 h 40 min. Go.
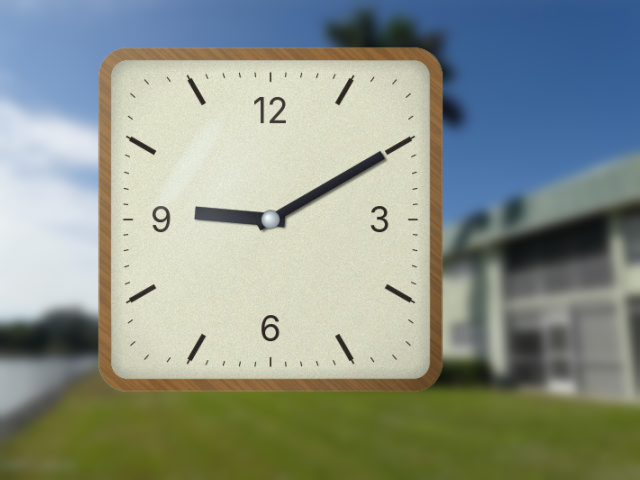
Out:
9 h 10 min
